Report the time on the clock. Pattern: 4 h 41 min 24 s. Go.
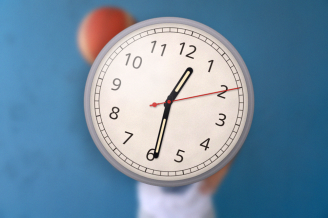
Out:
12 h 29 min 10 s
